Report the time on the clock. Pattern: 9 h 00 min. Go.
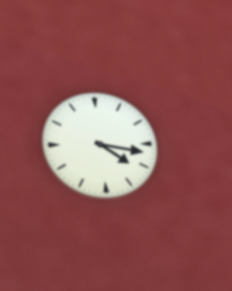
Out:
4 h 17 min
